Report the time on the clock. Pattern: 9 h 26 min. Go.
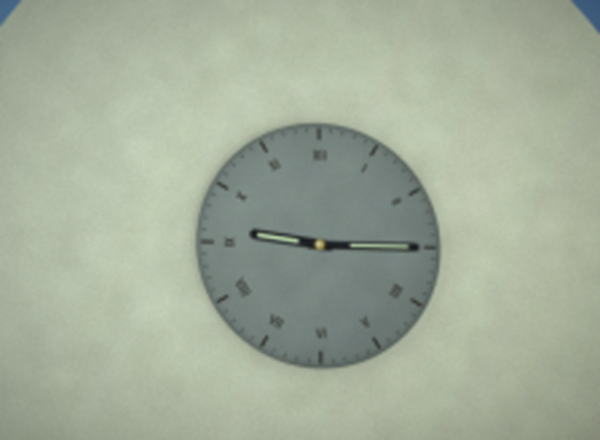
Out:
9 h 15 min
